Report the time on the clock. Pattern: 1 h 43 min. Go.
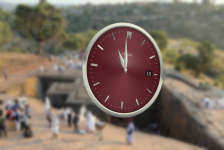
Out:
10 h 59 min
